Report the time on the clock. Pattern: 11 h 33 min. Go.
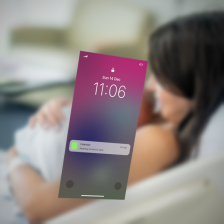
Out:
11 h 06 min
